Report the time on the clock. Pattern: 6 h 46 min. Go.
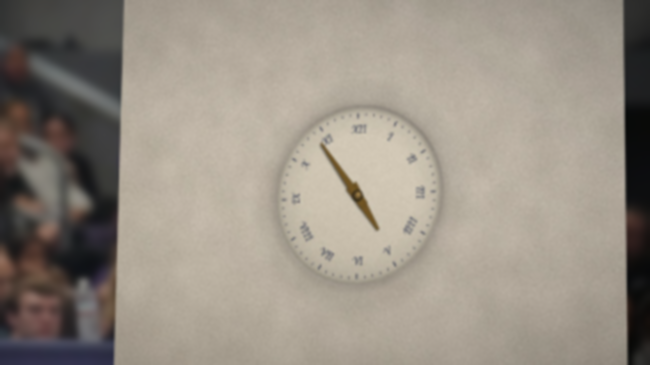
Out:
4 h 54 min
